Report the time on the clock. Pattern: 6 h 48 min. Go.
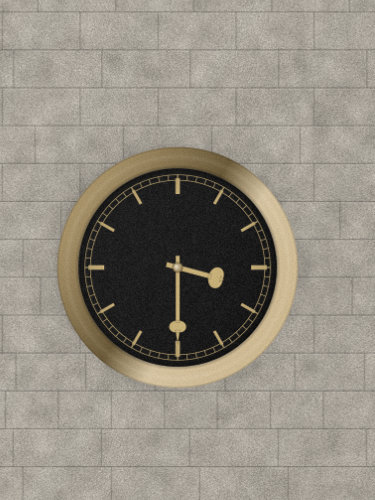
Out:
3 h 30 min
